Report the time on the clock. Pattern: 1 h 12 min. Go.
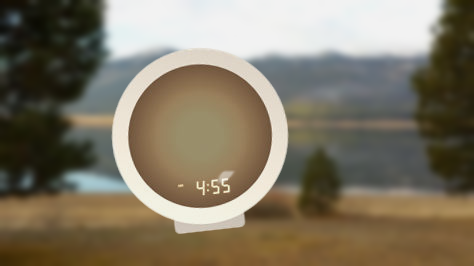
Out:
4 h 55 min
